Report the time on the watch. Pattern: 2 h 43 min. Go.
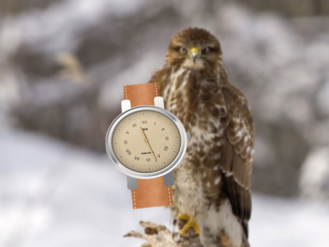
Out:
11 h 27 min
